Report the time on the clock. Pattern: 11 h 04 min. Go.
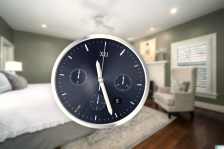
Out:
11 h 26 min
